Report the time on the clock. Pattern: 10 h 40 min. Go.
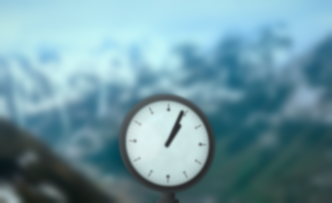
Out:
1 h 04 min
